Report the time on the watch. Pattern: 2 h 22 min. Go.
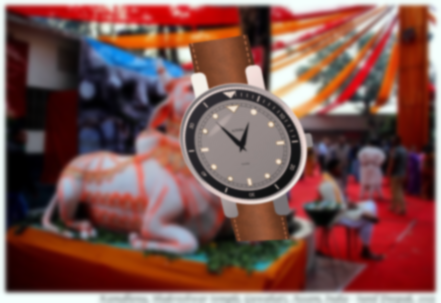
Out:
12 h 54 min
